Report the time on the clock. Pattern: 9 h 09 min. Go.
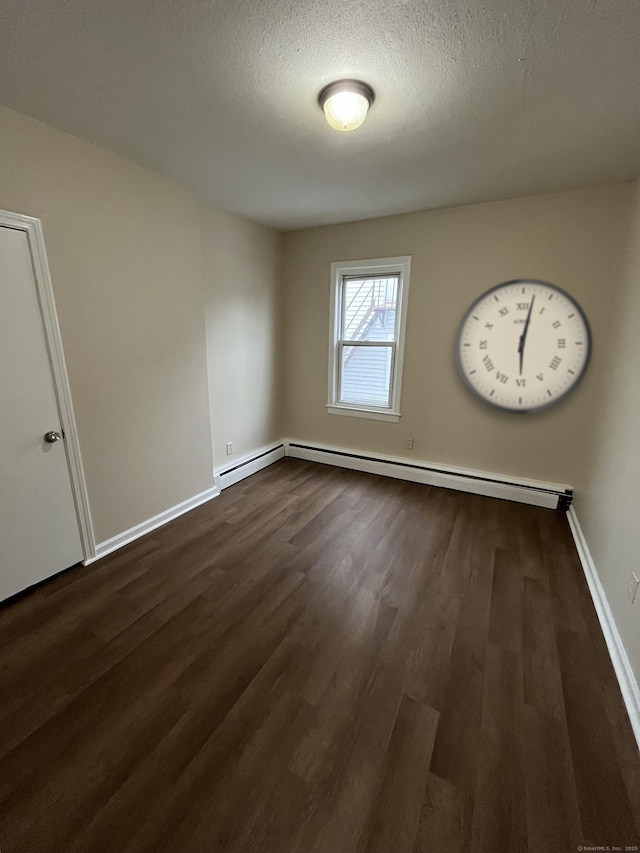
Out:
6 h 02 min
